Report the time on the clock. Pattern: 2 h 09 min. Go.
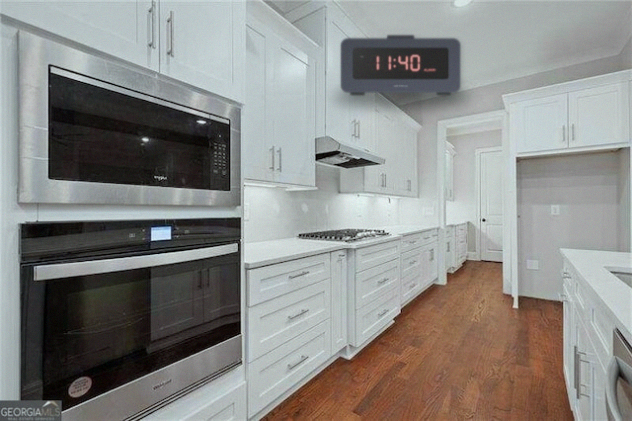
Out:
11 h 40 min
